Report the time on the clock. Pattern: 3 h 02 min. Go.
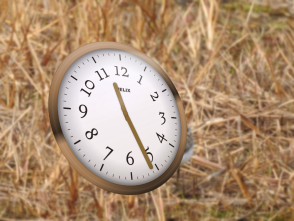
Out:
11 h 26 min
